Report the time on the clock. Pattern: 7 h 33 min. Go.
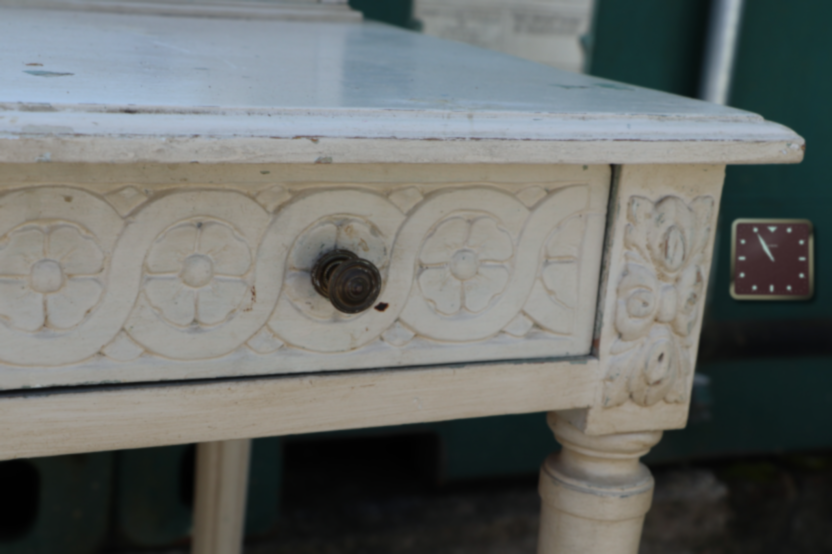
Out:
10 h 55 min
